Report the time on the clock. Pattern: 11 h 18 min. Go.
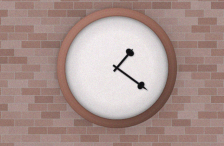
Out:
1 h 21 min
